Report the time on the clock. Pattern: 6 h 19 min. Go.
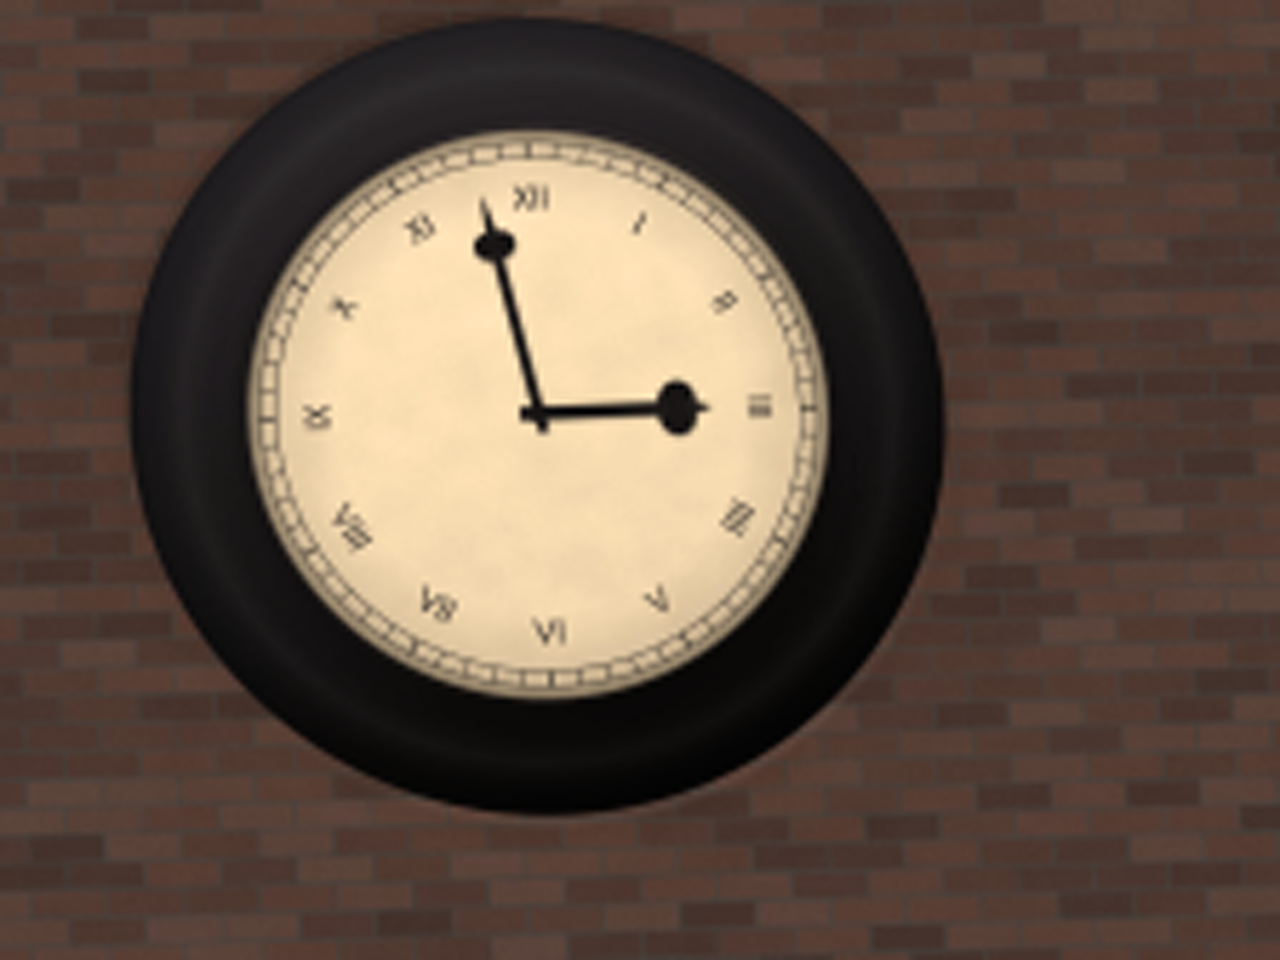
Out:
2 h 58 min
